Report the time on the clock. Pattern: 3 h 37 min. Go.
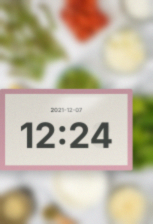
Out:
12 h 24 min
